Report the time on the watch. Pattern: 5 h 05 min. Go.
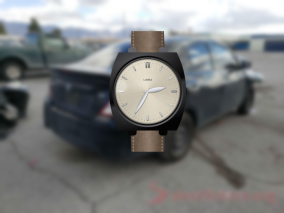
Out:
2 h 35 min
